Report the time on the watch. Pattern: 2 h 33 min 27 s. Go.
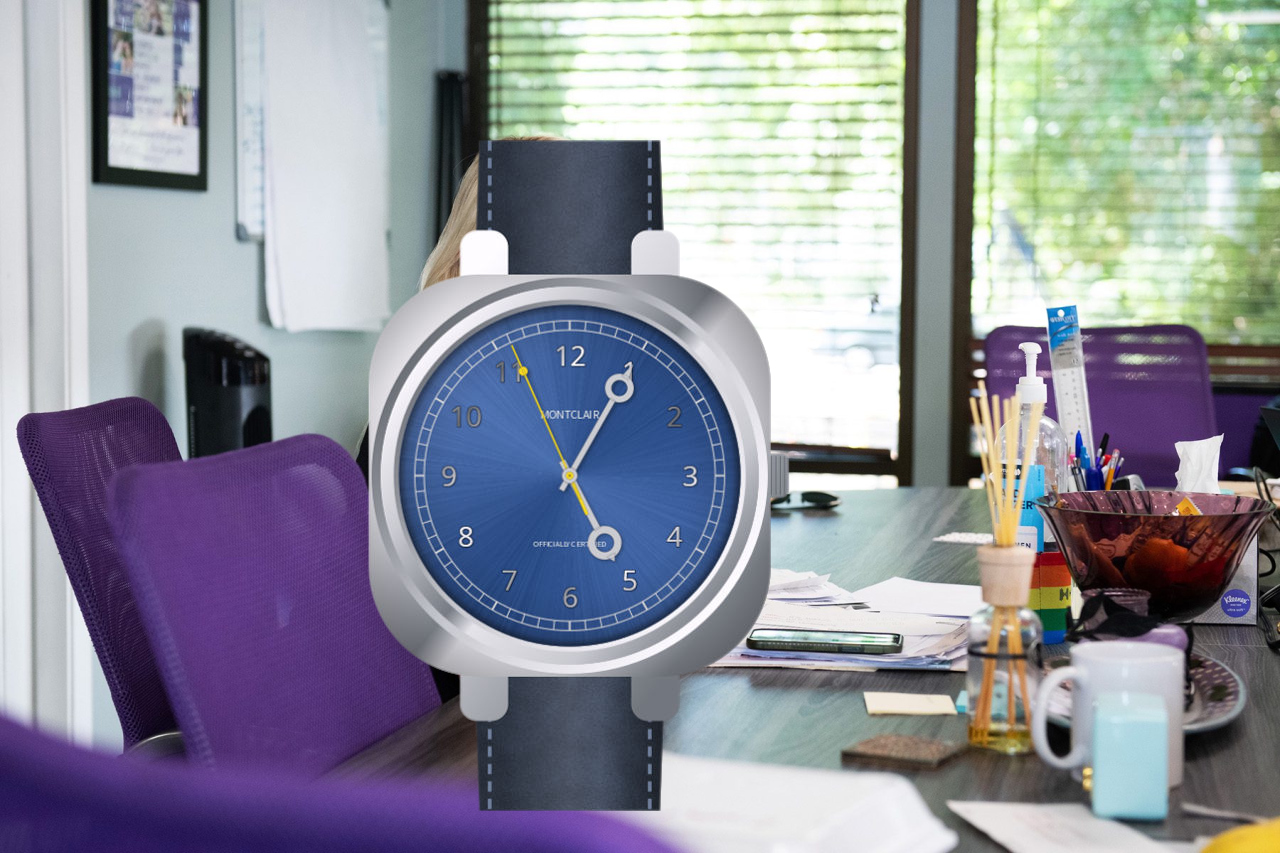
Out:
5 h 04 min 56 s
